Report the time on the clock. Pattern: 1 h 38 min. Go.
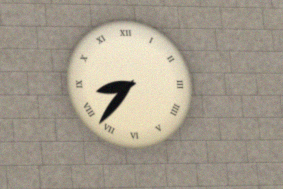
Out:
8 h 37 min
